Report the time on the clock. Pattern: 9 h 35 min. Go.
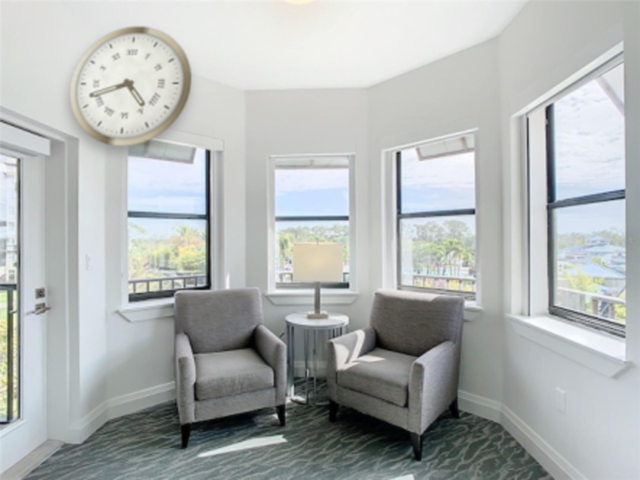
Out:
4 h 42 min
